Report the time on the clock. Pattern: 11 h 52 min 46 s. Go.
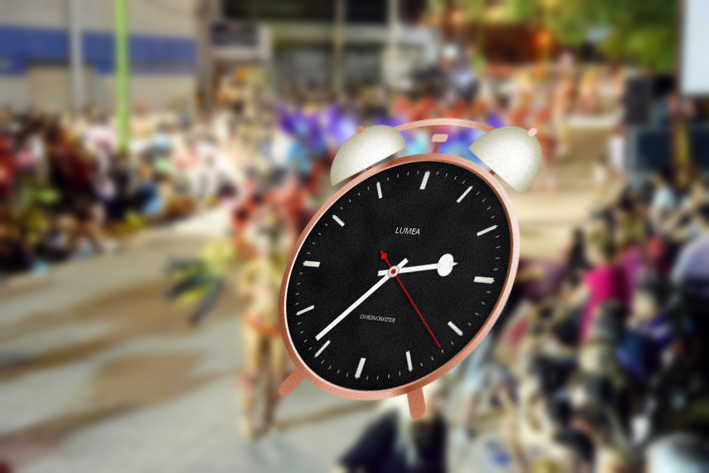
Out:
2 h 36 min 22 s
